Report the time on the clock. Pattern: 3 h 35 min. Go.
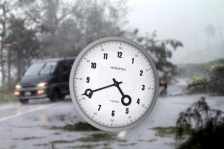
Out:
4 h 41 min
